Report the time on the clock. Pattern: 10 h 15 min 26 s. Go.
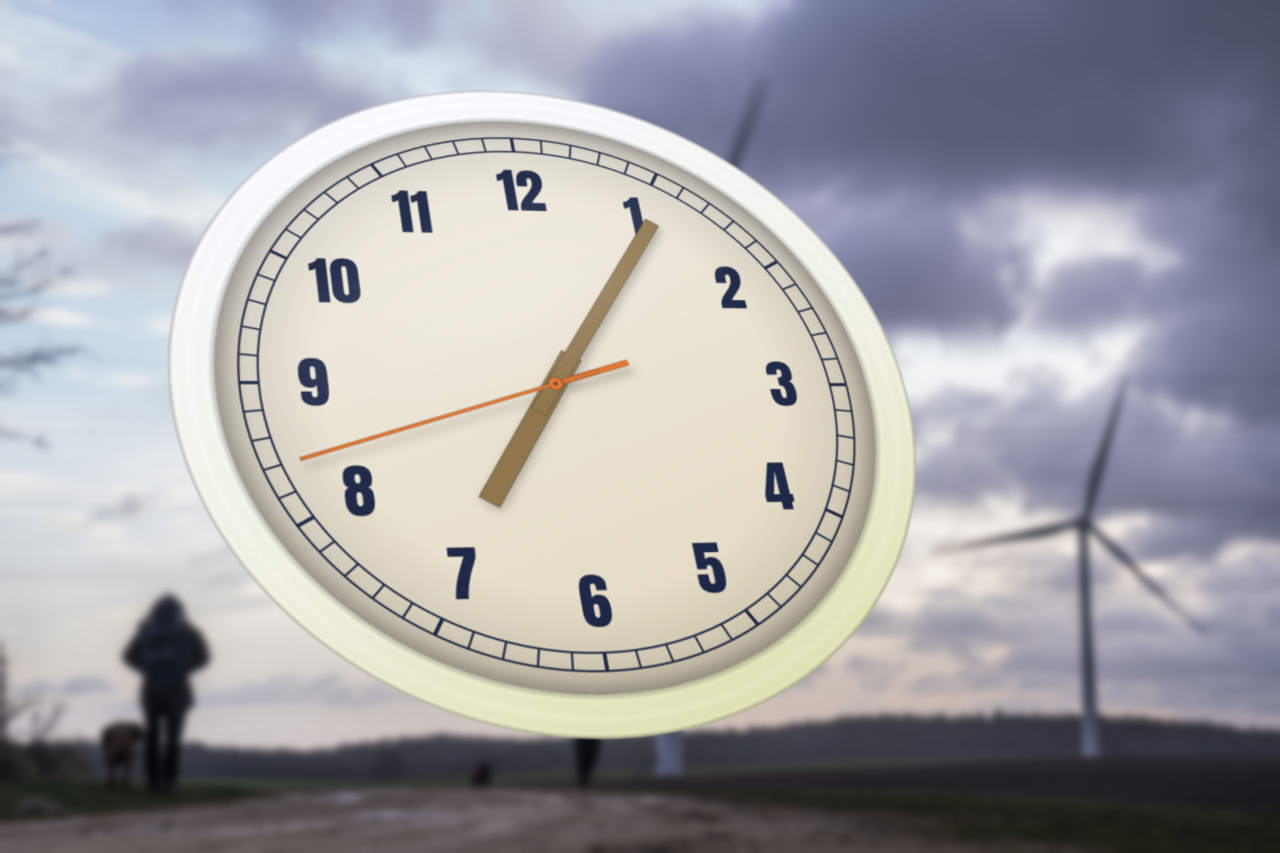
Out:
7 h 05 min 42 s
